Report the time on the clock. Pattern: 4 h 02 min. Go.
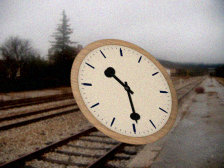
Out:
10 h 29 min
